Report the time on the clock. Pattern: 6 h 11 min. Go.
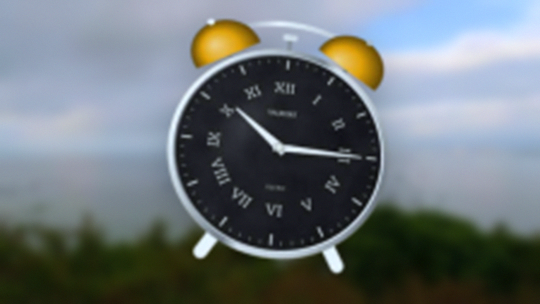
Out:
10 h 15 min
